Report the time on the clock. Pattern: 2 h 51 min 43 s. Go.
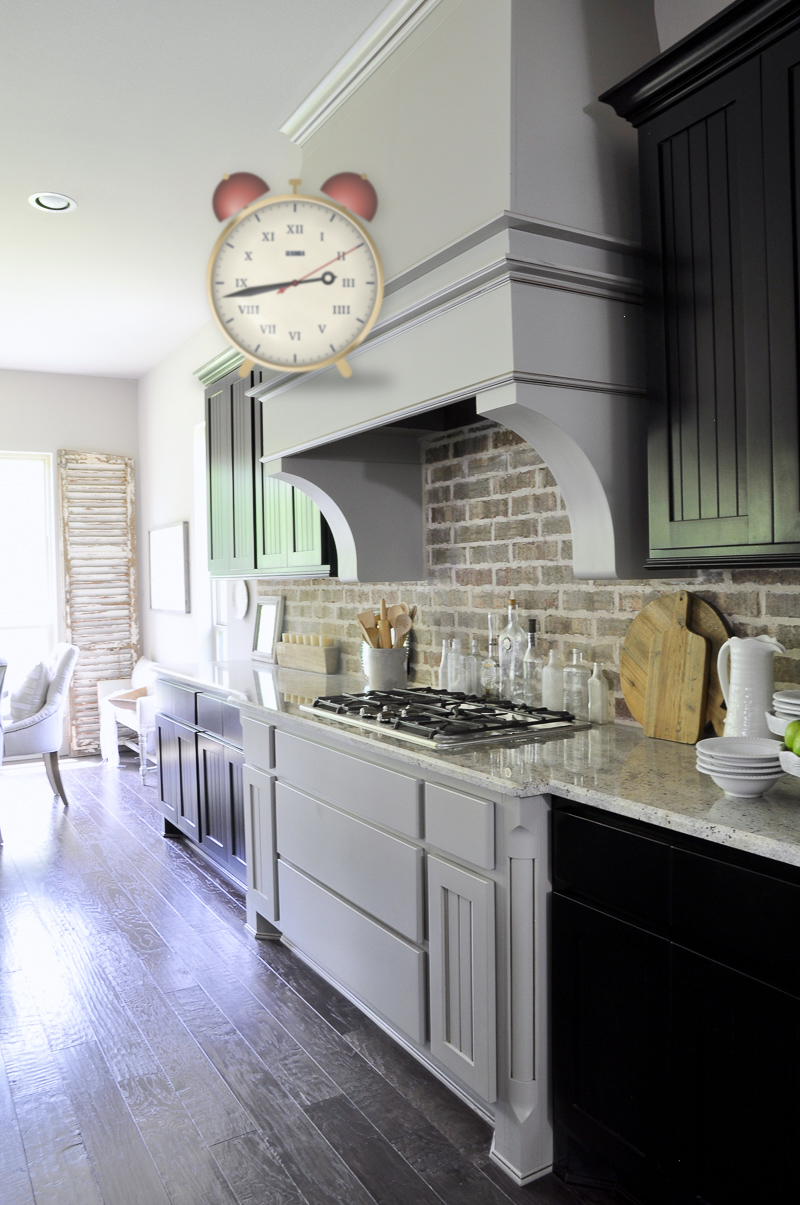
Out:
2 h 43 min 10 s
